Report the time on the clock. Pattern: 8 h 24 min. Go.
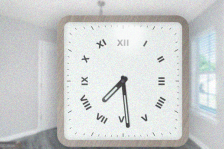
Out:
7 h 29 min
